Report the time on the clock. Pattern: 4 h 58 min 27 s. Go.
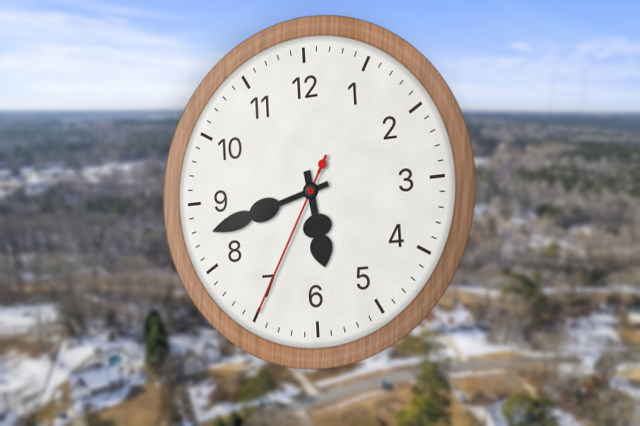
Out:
5 h 42 min 35 s
